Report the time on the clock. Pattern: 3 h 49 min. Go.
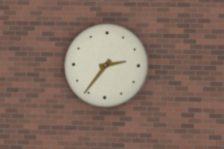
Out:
2 h 36 min
